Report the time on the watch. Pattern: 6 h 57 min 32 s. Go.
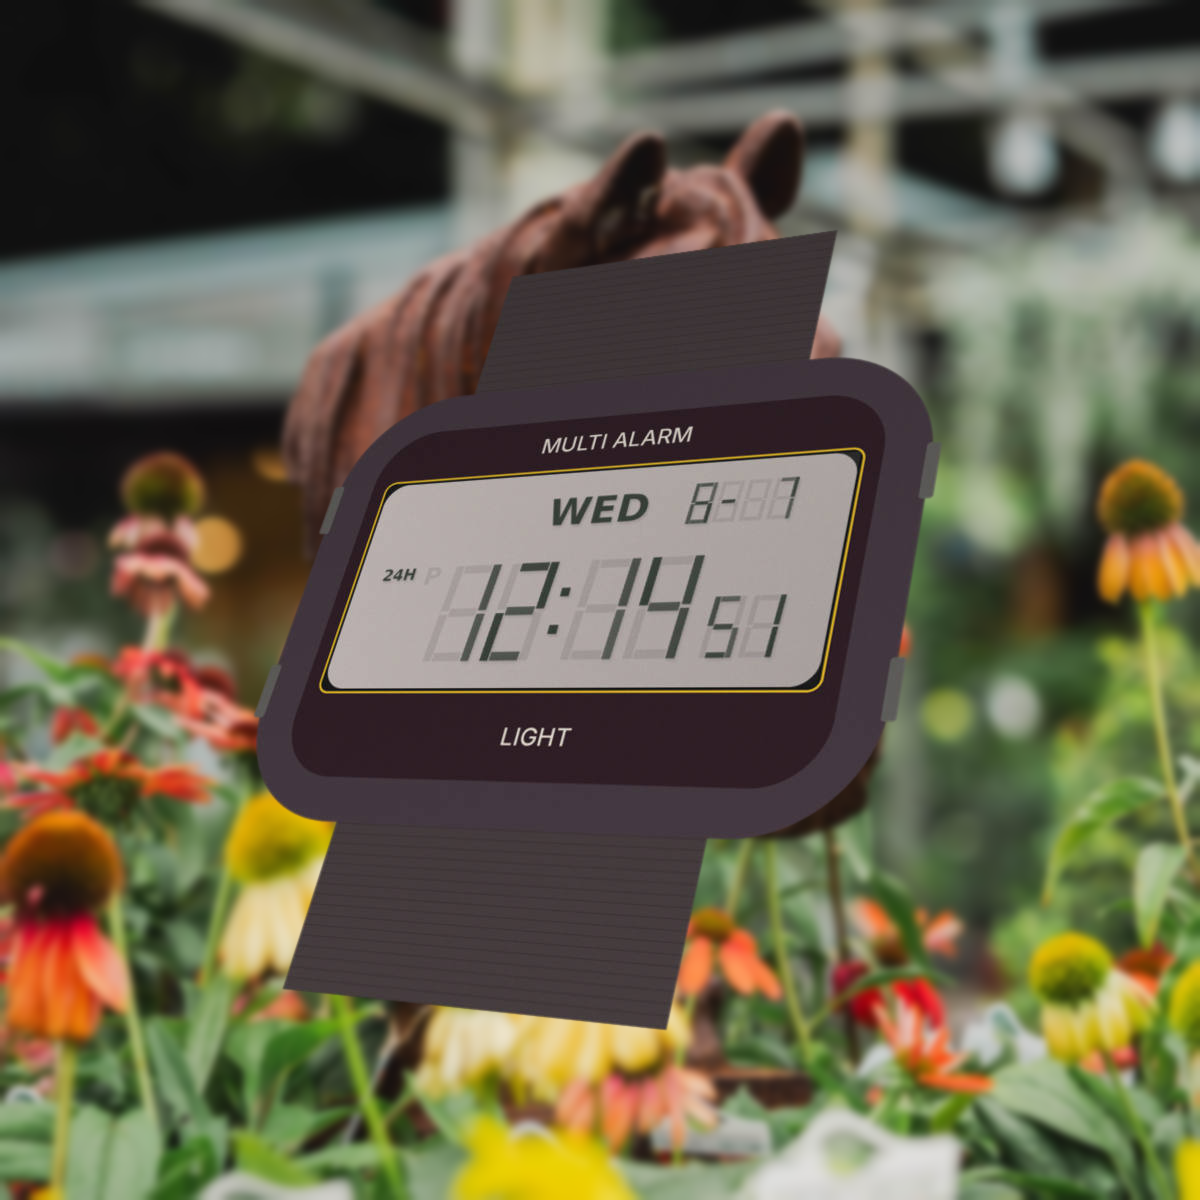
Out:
12 h 14 min 51 s
